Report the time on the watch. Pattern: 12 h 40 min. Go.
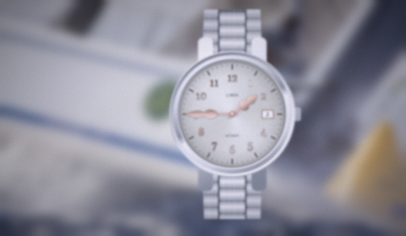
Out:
1 h 45 min
